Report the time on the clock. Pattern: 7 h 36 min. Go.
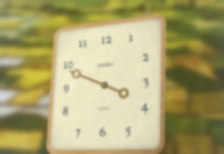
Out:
3 h 49 min
